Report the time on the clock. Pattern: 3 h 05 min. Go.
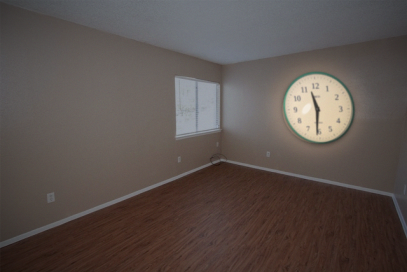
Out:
11 h 31 min
